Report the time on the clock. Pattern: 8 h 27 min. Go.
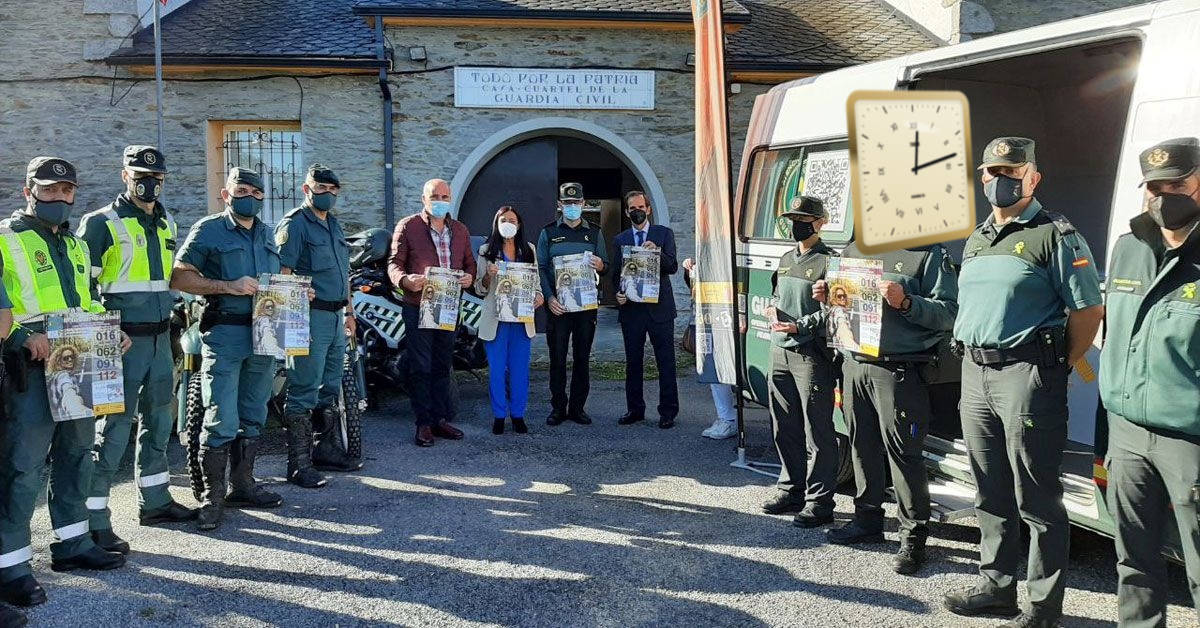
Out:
12 h 13 min
